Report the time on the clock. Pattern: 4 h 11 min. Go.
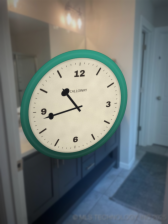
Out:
10 h 43 min
